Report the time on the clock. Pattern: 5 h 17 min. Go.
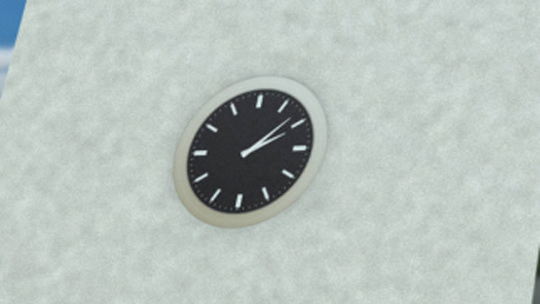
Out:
2 h 08 min
